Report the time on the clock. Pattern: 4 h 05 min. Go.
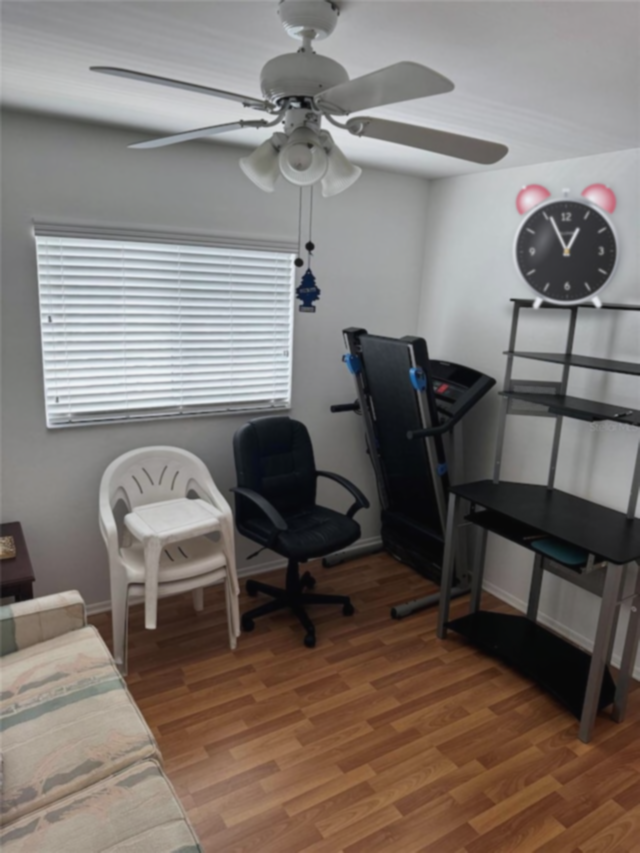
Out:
12 h 56 min
